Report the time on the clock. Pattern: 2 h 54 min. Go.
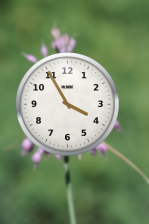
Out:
3 h 55 min
